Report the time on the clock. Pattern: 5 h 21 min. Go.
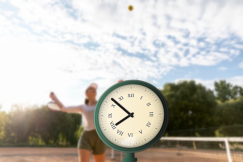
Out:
7 h 52 min
